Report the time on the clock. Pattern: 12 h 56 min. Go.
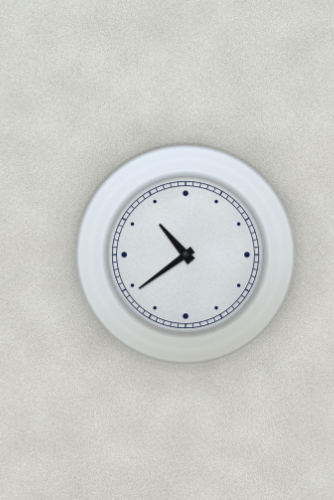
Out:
10 h 39 min
